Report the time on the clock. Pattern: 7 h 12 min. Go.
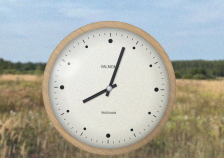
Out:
8 h 03 min
